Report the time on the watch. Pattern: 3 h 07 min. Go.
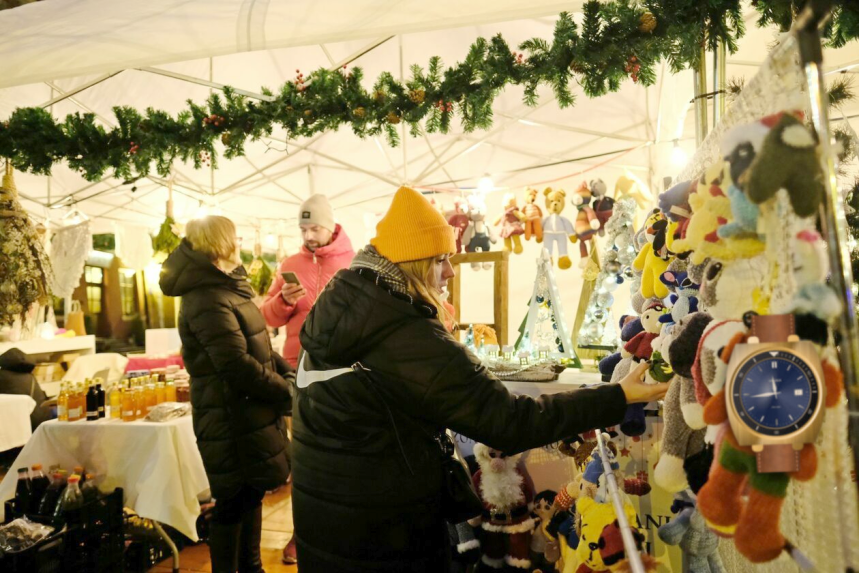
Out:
11 h 44 min
